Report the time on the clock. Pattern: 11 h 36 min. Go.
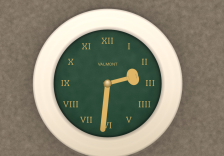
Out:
2 h 31 min
